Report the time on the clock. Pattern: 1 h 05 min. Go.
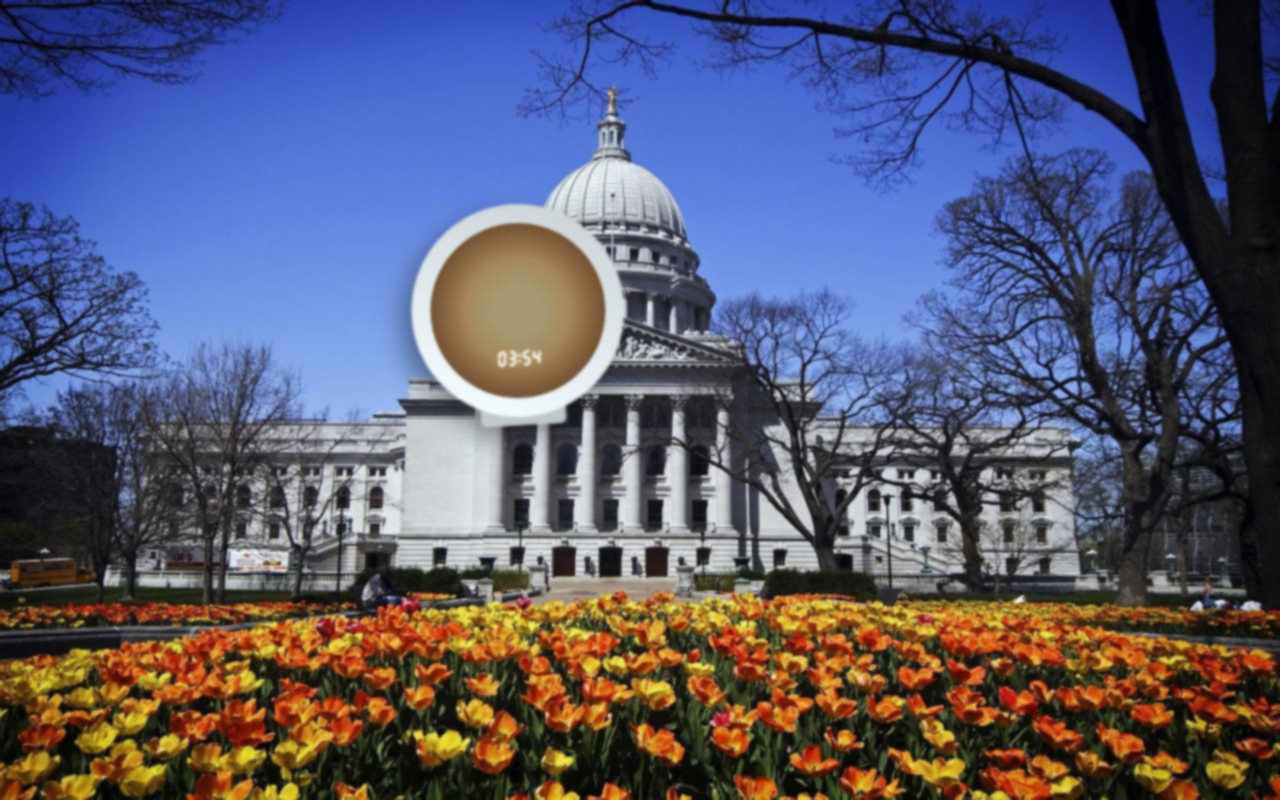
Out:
3 h 54 min
